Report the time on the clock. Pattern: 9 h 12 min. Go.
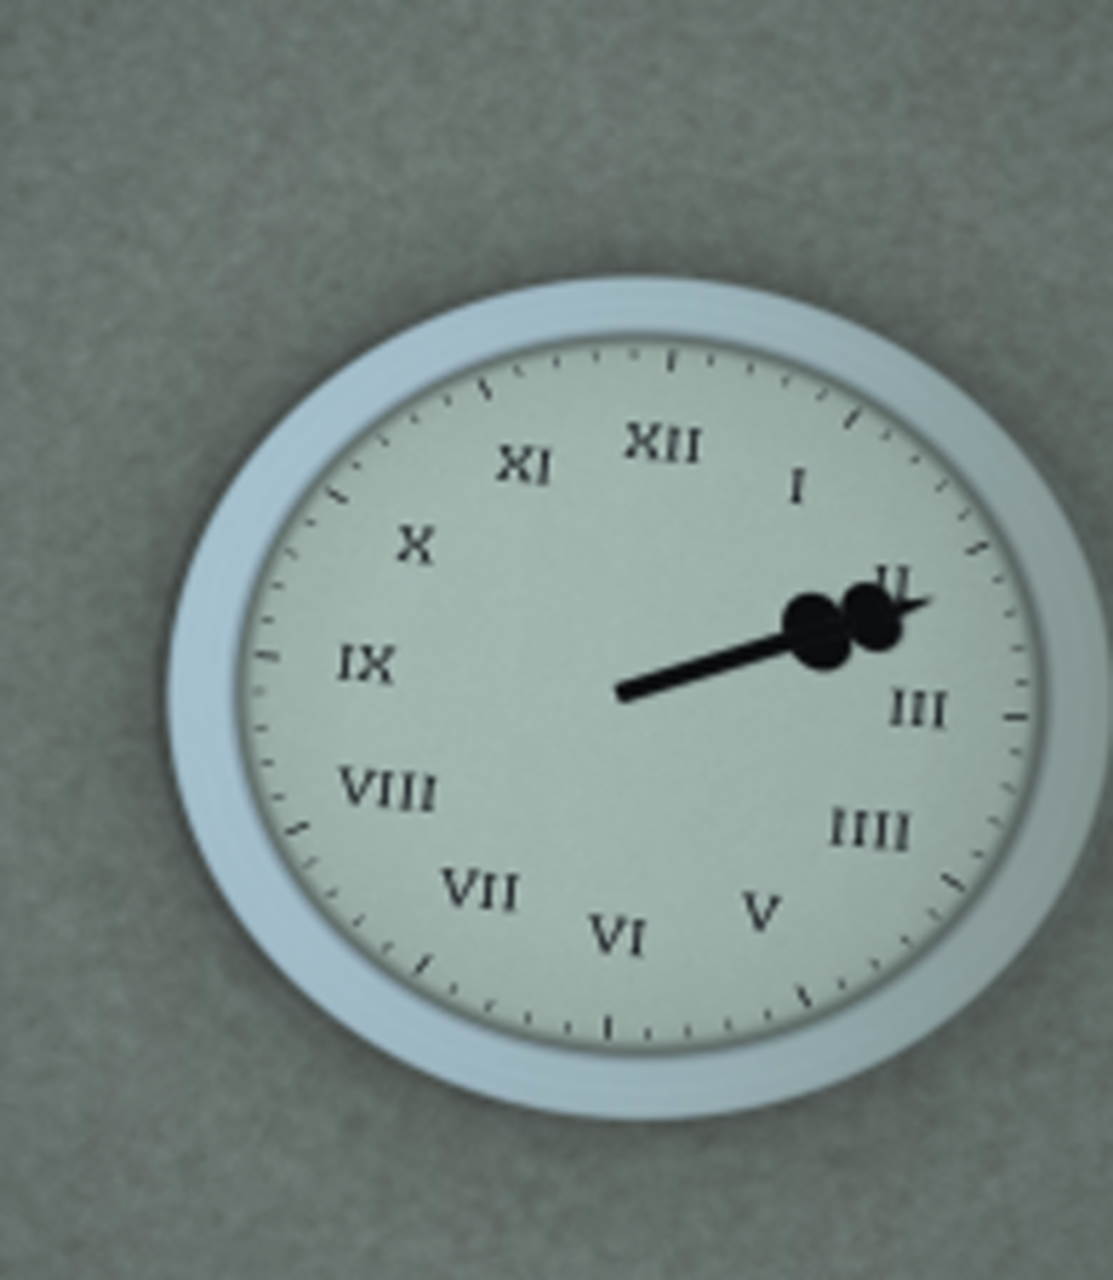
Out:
2 h 11 min
